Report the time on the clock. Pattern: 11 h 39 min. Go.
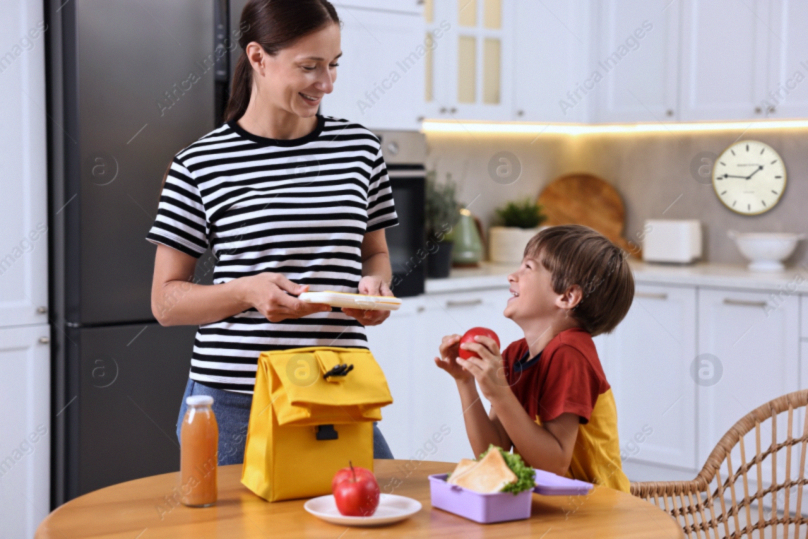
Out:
1 h 46 min
